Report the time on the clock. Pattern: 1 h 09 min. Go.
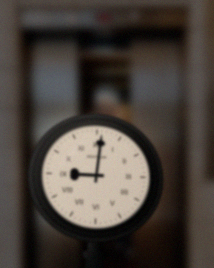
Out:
9 h 01 min
